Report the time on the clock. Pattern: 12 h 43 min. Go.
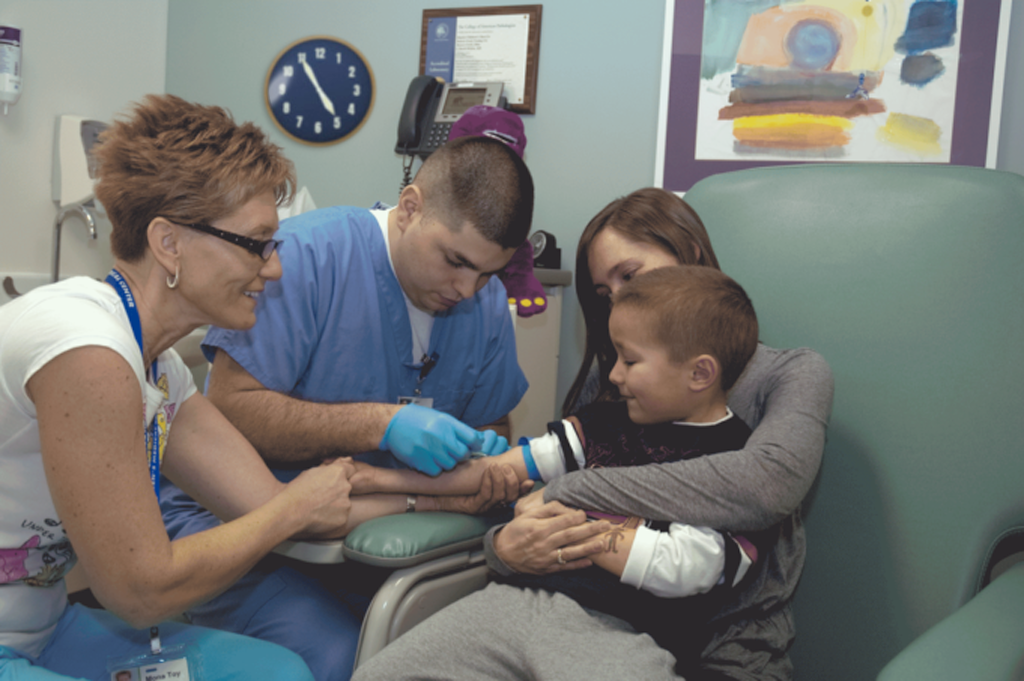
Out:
4 h 55 min
